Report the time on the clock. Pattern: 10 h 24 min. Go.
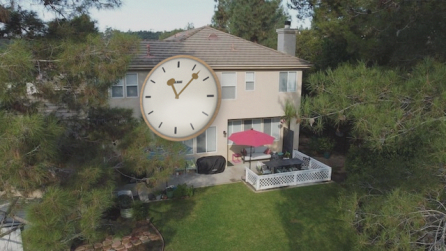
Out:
11 h 07 min
